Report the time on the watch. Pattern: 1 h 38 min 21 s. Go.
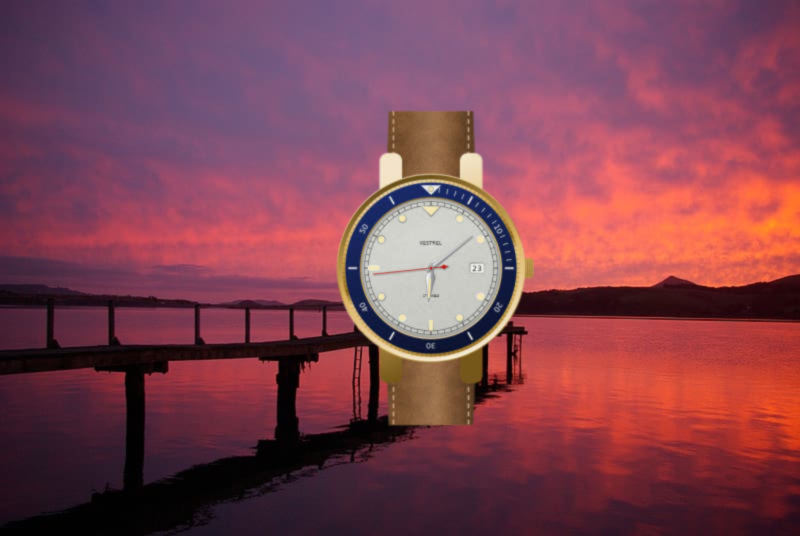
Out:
6 h 08 min 44 s
